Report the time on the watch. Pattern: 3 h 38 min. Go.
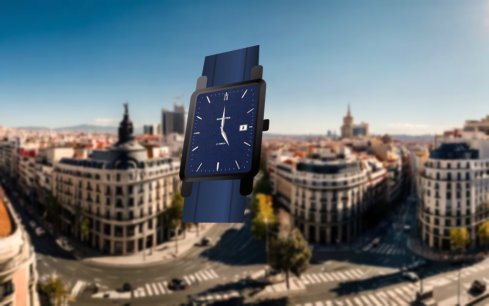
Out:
5 h 00 min
